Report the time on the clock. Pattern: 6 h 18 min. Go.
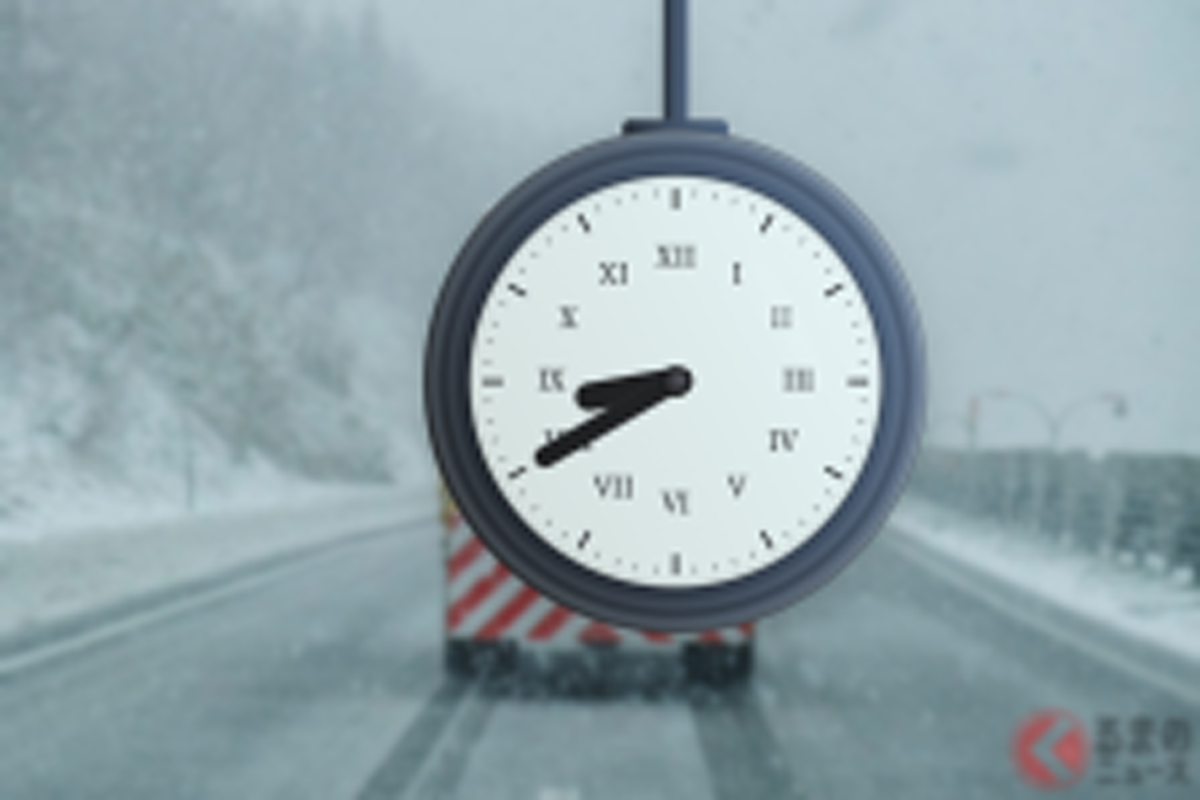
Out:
8 h 40 min
